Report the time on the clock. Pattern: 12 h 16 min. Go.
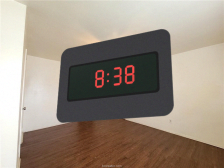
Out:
8 h 38 min
